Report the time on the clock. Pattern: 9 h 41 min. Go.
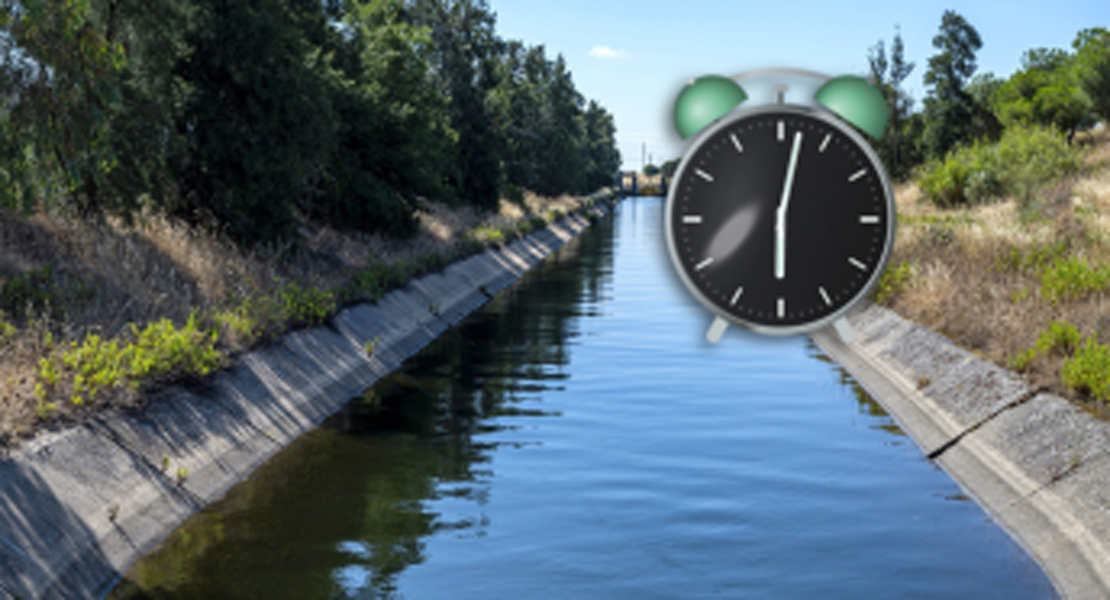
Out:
6 h 02 min
